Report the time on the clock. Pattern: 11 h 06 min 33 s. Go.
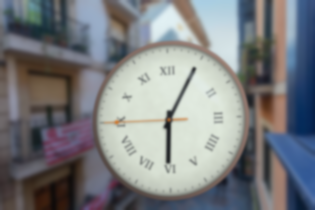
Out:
6 h 04 min 45 s
